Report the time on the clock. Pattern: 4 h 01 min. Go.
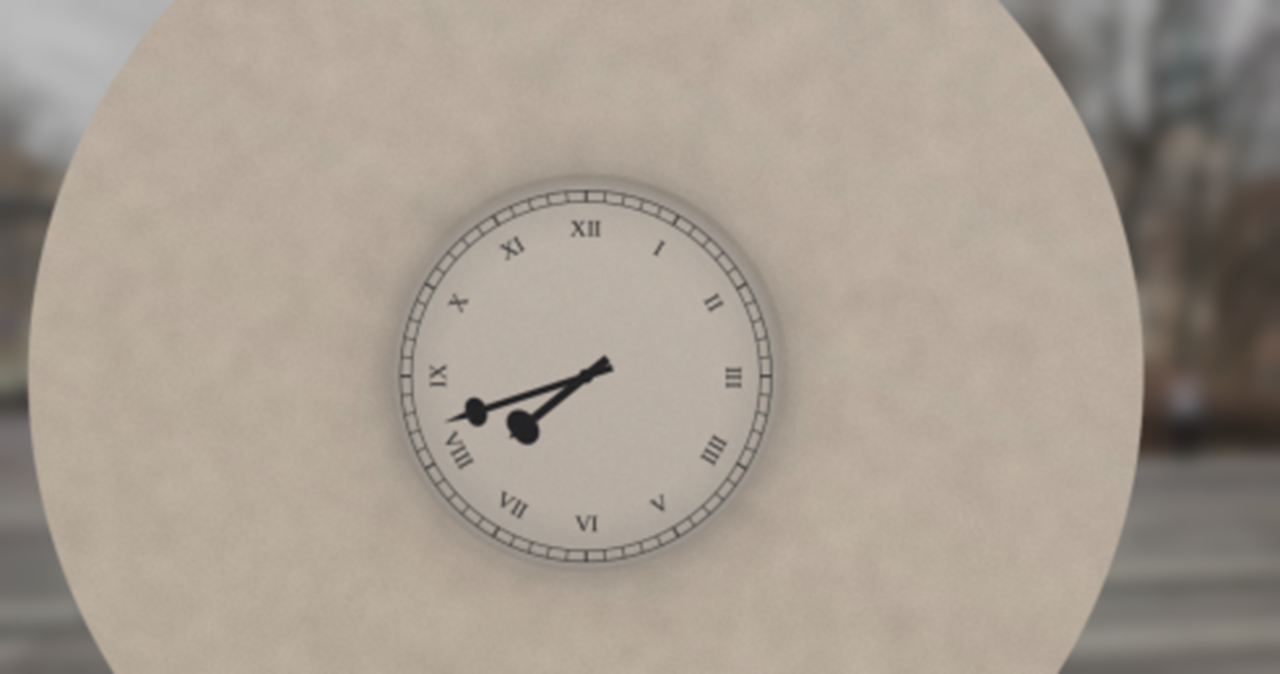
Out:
7 h 42 min
